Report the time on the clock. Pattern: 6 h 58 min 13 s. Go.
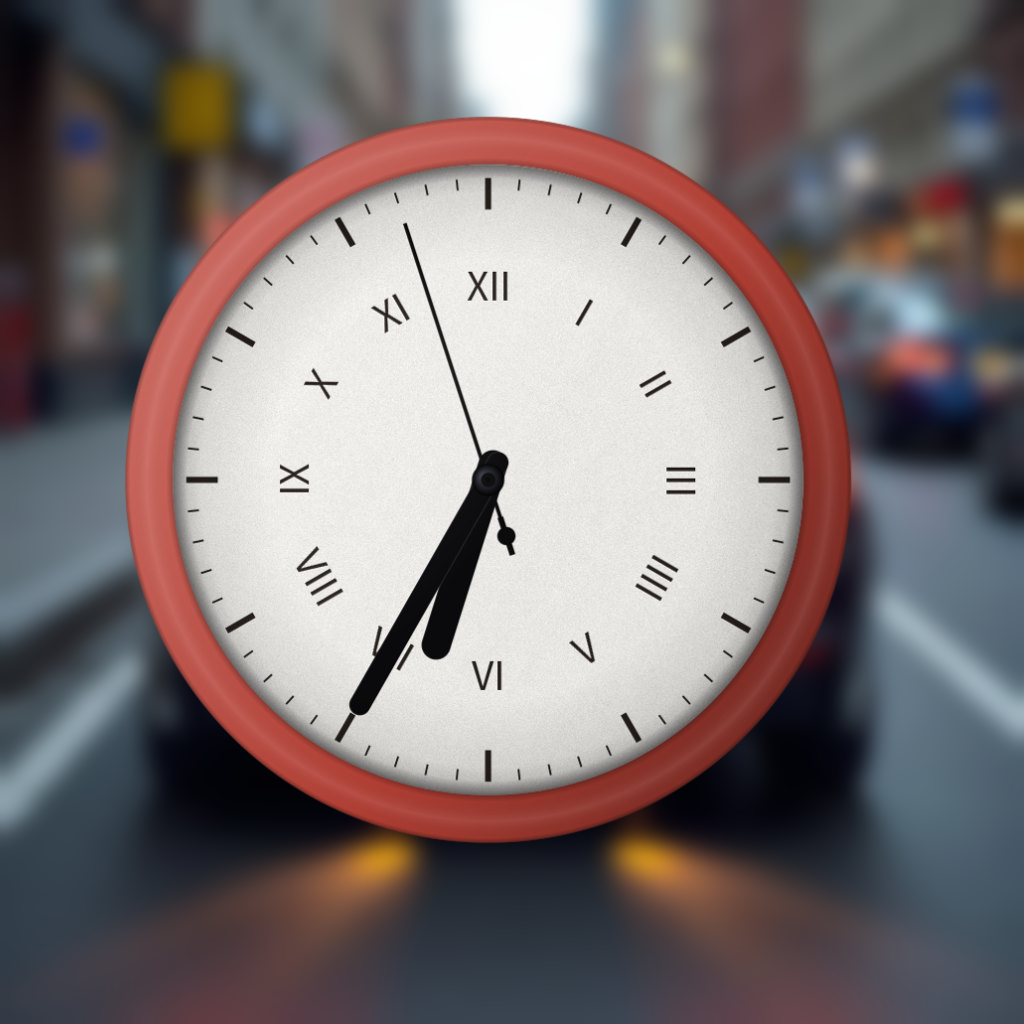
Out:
6 h 34 min 57 s
